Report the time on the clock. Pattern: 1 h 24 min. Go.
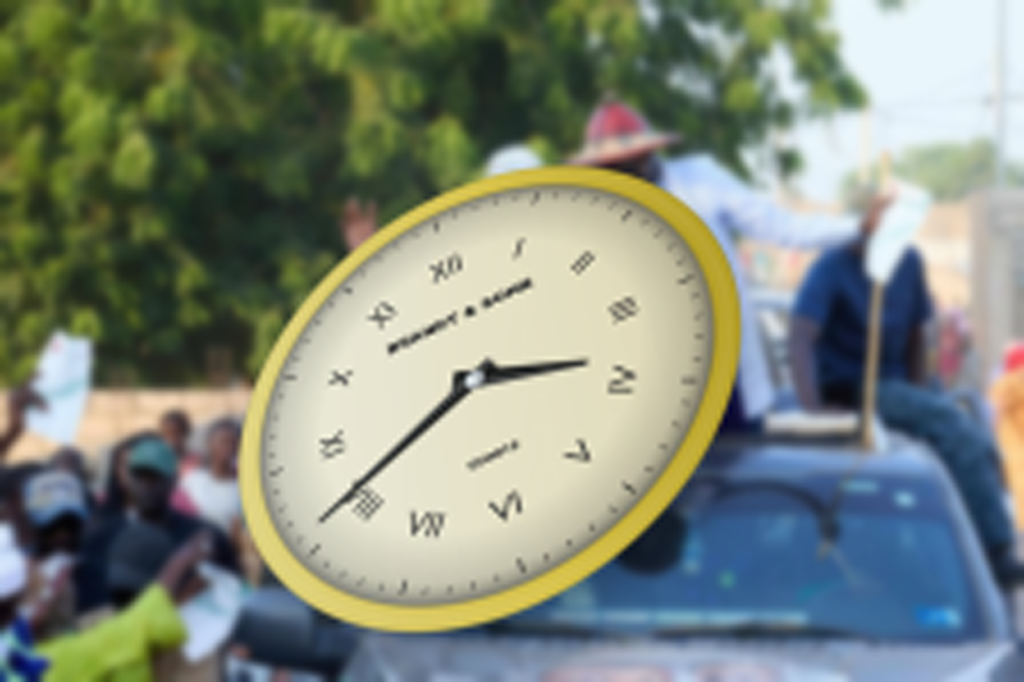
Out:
3 h 41 min
